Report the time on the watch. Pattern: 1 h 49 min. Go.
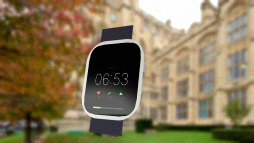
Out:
6 h 53 min
